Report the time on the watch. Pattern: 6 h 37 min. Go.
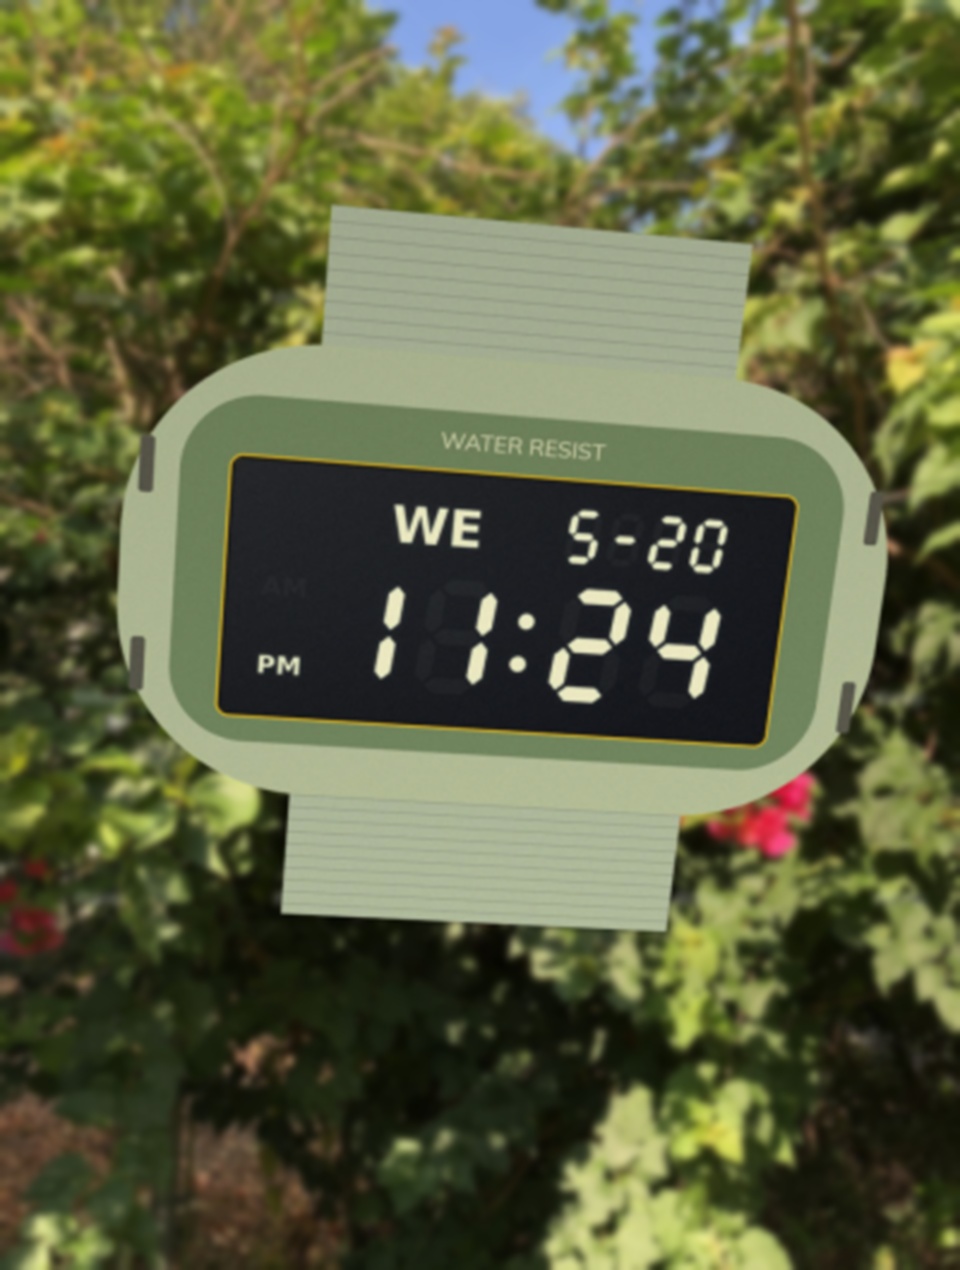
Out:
11 h 24 min
